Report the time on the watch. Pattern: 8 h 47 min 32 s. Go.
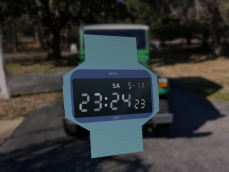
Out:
23 h 24 min 23 s
